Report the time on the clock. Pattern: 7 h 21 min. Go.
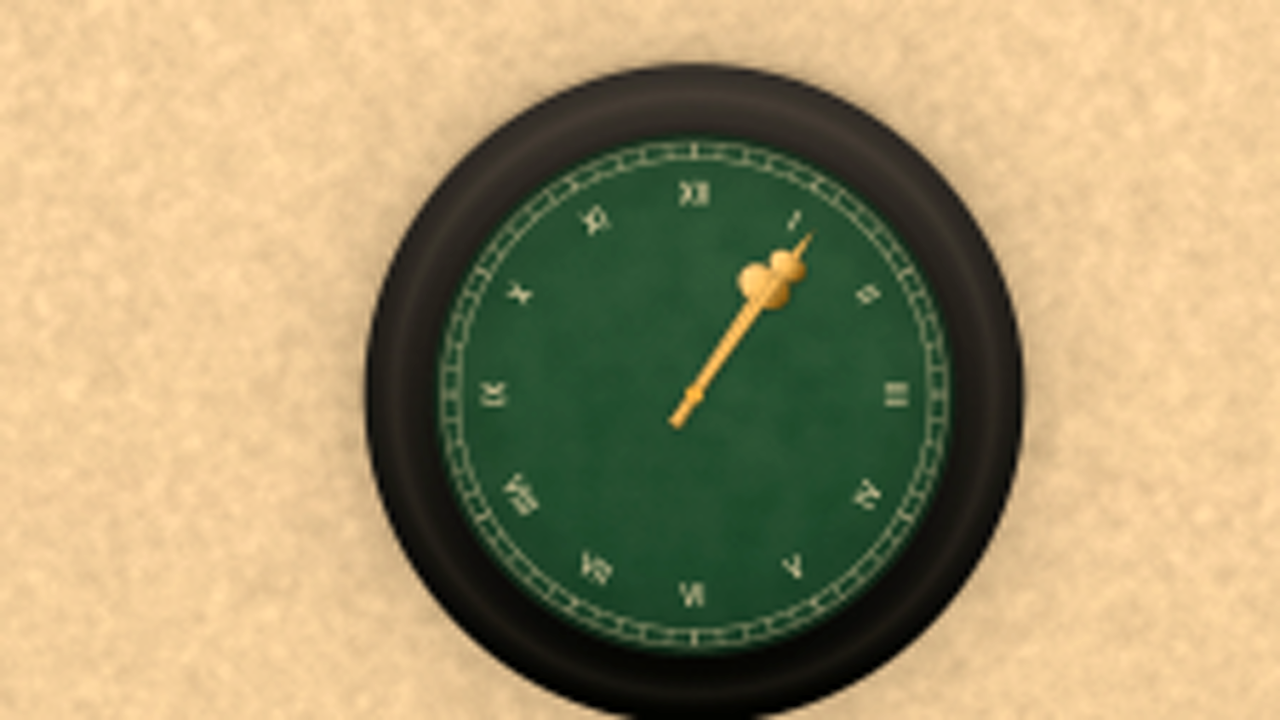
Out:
1 h 06 min
